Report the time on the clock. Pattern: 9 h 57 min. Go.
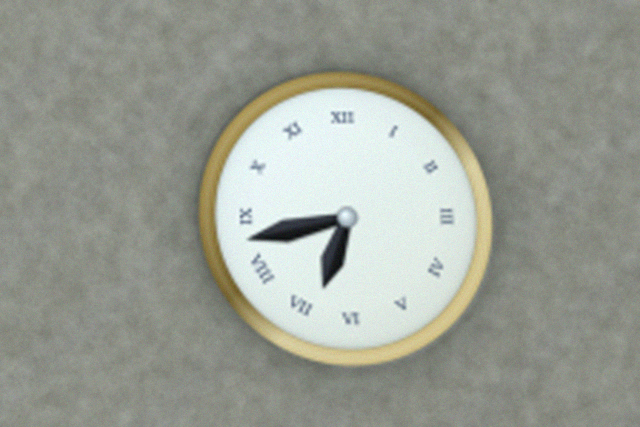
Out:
6 h 43 min
